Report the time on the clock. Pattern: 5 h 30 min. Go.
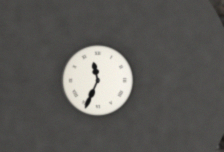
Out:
11 h 34 min
